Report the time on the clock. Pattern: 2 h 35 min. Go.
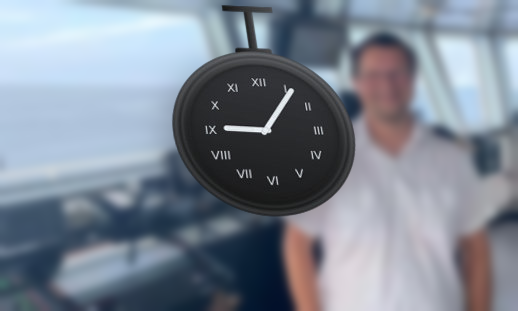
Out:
9 h 06 min
